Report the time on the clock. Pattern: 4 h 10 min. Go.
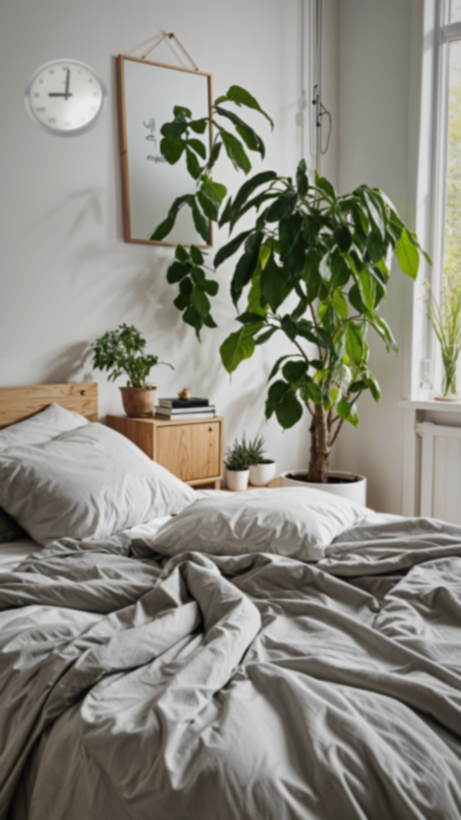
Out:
9 h 01 min
